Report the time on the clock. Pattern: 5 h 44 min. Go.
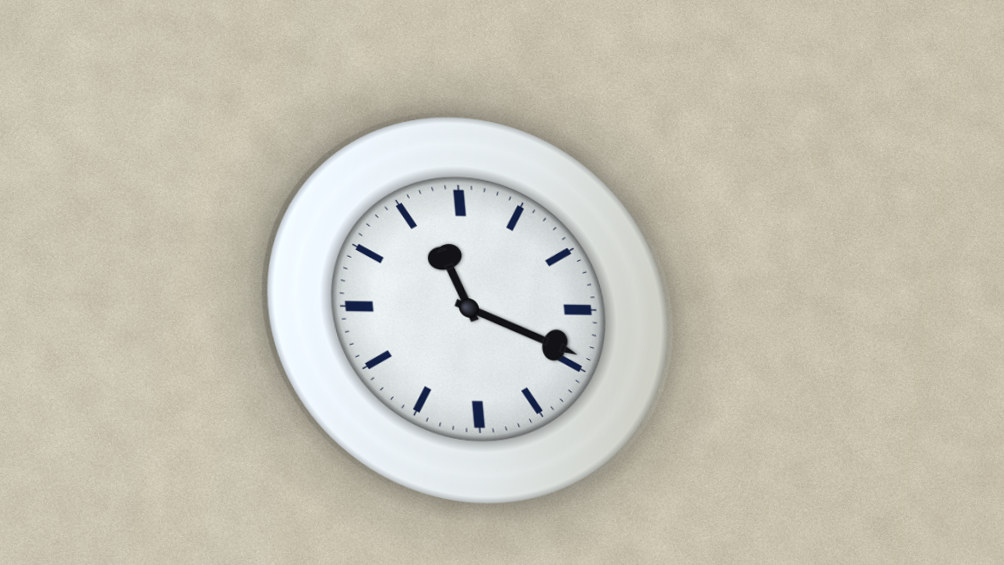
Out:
11 h 19 min
